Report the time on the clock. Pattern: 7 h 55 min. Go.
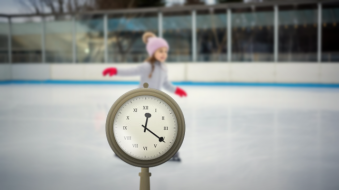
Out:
12 h 21 min
